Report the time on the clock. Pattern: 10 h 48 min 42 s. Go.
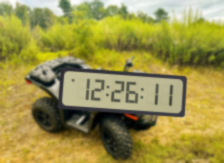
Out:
12 h 26 min 11 s
